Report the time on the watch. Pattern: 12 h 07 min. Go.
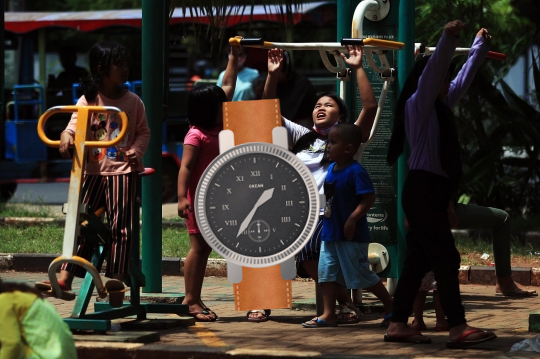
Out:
1 h 36 min
